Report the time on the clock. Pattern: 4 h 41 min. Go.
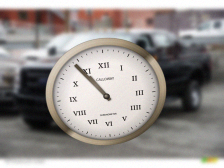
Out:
10 h 54 min
